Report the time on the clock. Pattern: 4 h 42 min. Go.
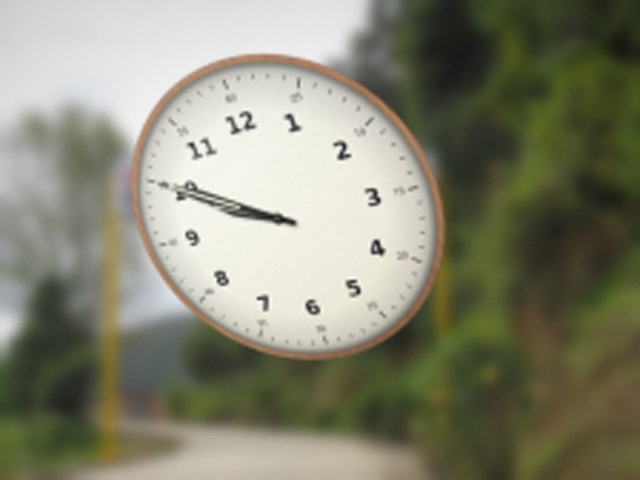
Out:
9 h 50 min
